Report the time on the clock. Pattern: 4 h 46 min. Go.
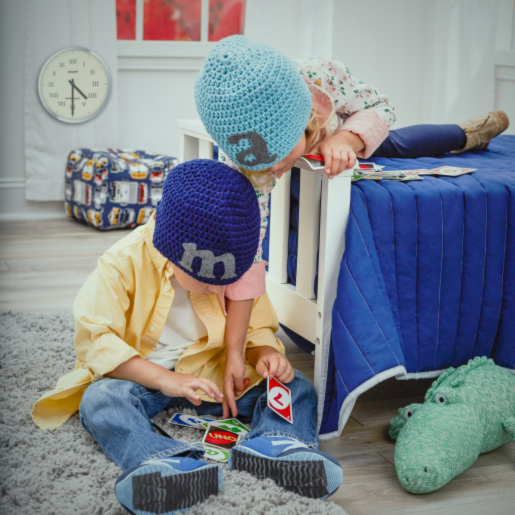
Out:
4 h 30 min
